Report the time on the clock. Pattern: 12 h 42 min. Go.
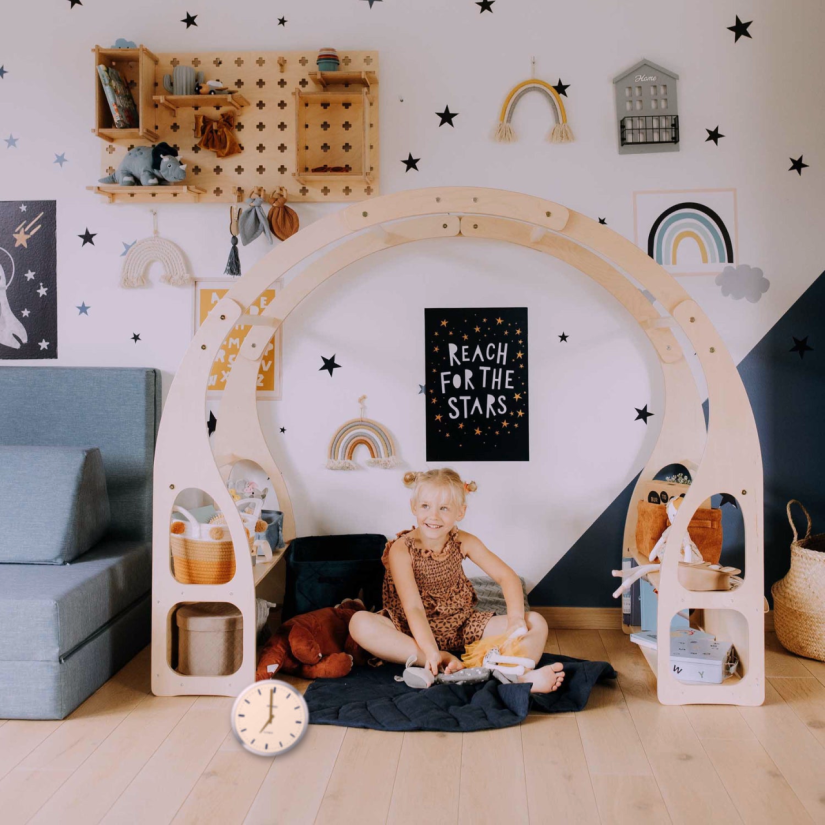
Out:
6 h 59 min
